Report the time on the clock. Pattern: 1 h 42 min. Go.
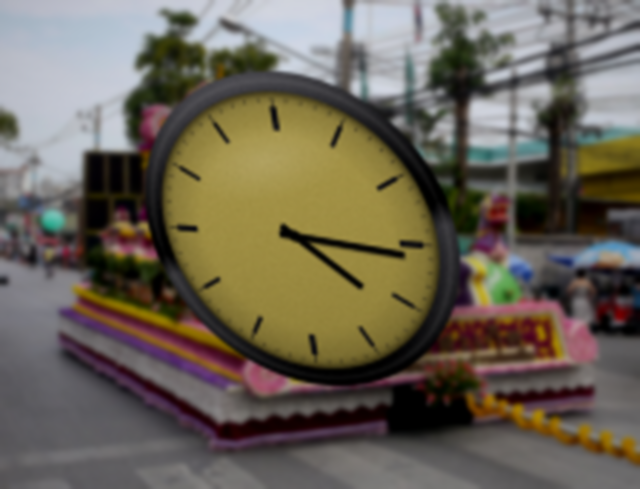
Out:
4 h 16 min
